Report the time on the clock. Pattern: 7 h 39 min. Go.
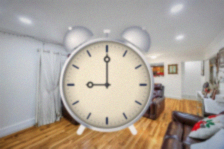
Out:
9 h 00 min
